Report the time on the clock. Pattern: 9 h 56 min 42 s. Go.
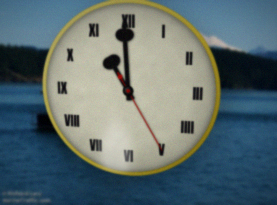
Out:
10 h 59 min 25 s
